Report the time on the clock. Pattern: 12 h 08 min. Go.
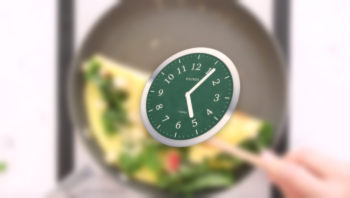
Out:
5 h 06 min
